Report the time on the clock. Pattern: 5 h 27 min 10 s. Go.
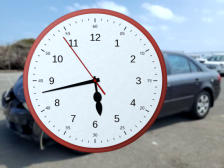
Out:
5 h 42 min 54 s
